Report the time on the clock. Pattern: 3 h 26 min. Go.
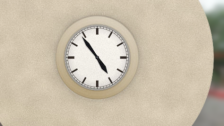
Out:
4 h 54 min
